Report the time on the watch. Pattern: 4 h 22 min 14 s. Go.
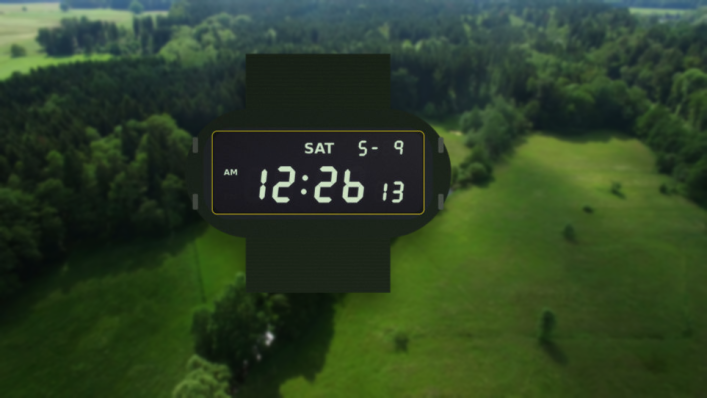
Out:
12 h 26 min 13 s
